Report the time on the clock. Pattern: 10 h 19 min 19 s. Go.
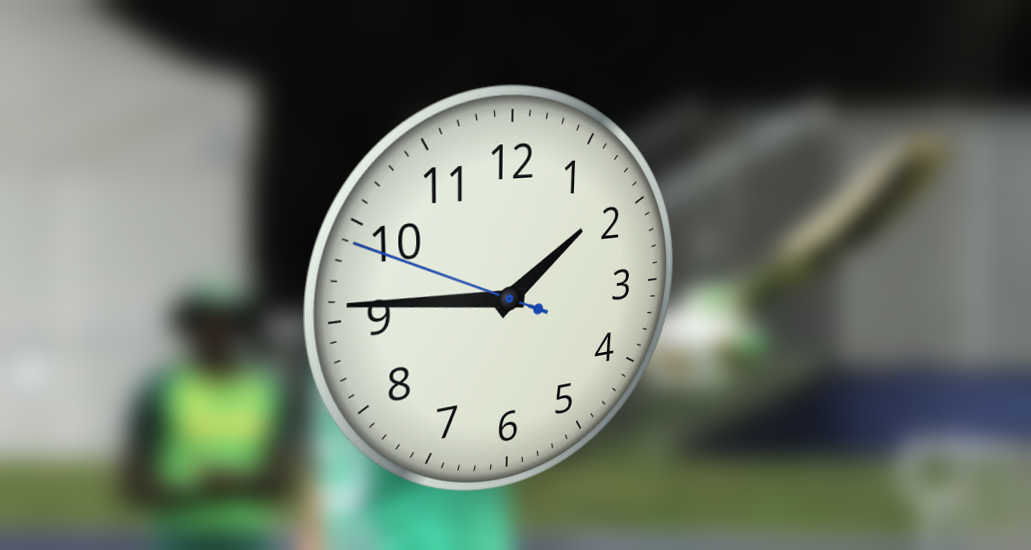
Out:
1 h 45 min 49 s
